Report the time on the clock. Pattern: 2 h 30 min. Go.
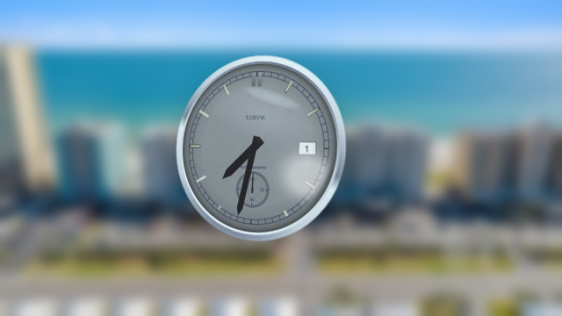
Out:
7 h 32 min
